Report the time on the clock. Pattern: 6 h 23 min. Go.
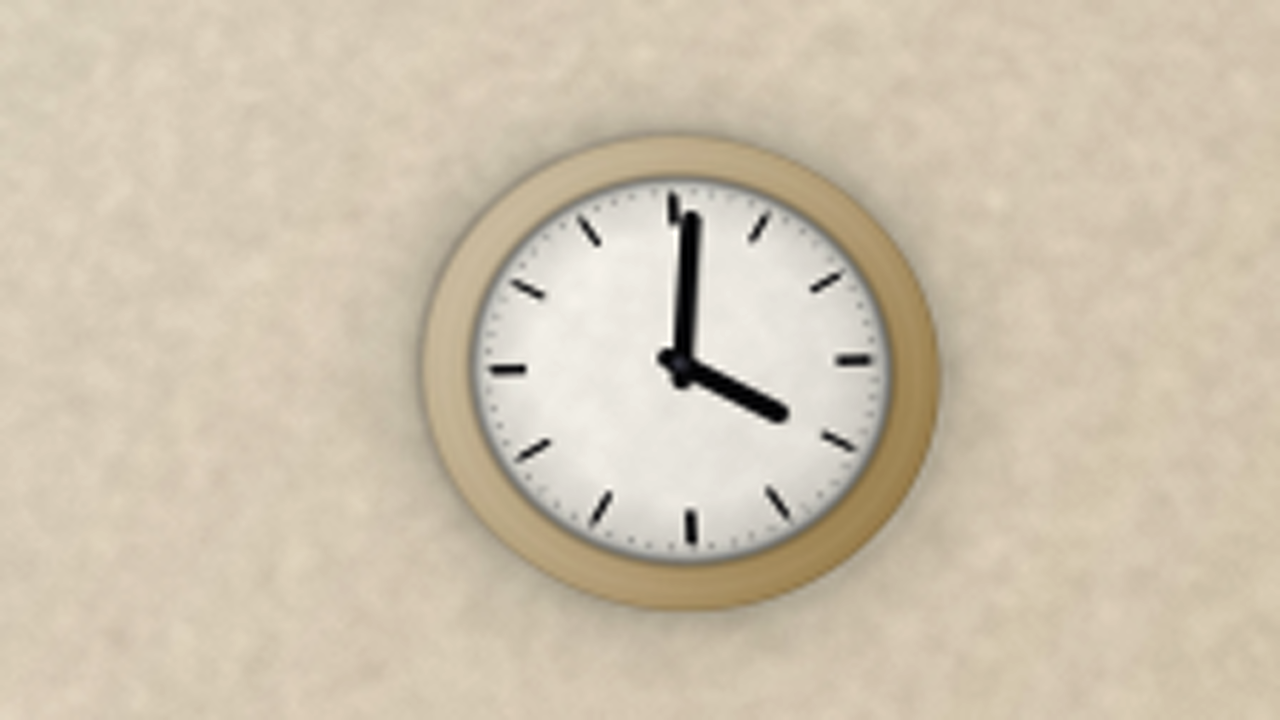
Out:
4 h 01 min
